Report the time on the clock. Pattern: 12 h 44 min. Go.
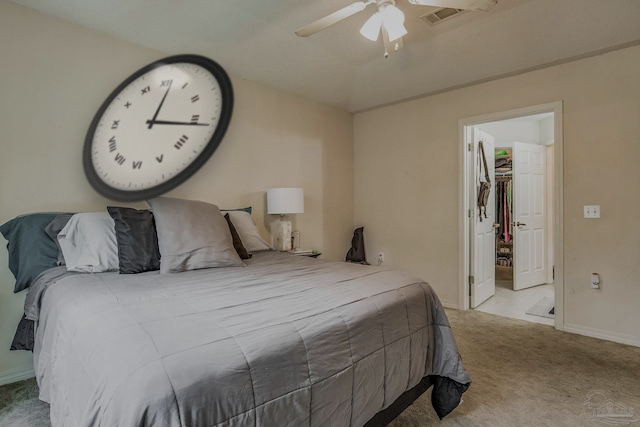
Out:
12 h 16 min
